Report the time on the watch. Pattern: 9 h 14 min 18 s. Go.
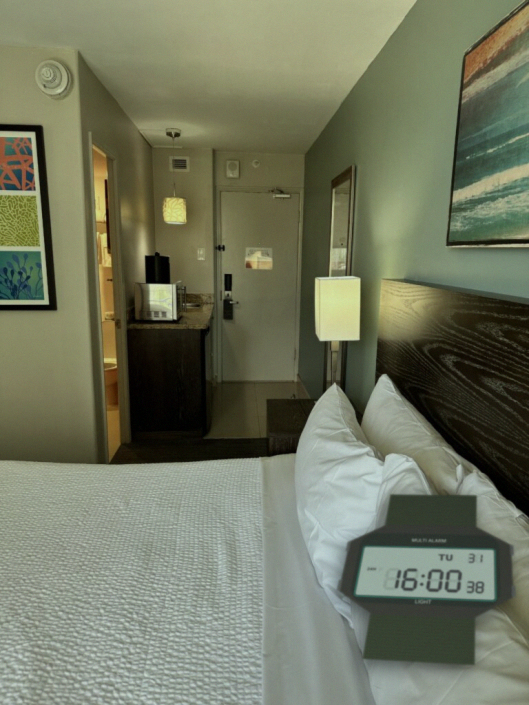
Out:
16 h 00 min 38 s
